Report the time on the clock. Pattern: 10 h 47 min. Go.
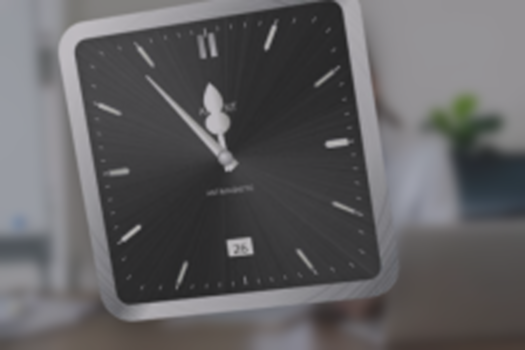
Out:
11 h 54 min
